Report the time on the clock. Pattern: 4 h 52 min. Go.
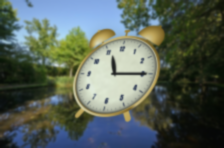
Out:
11 h 15 min
